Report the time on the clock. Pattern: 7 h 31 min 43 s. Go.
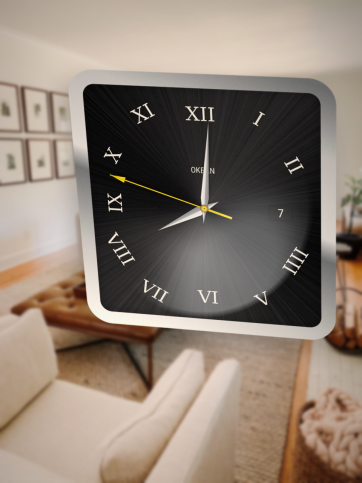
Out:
8 h 00 min 48 s
